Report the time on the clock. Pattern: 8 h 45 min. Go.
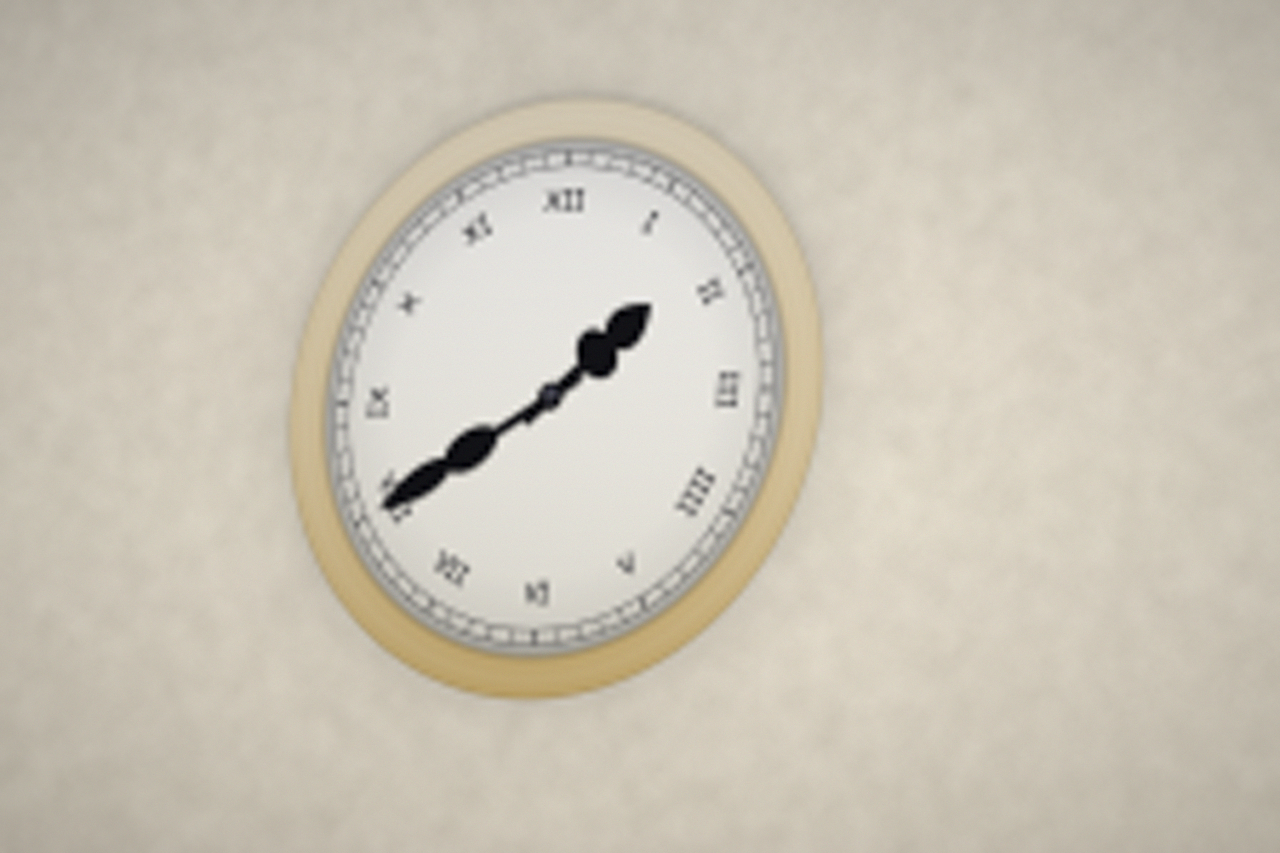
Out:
1 h 40 min
